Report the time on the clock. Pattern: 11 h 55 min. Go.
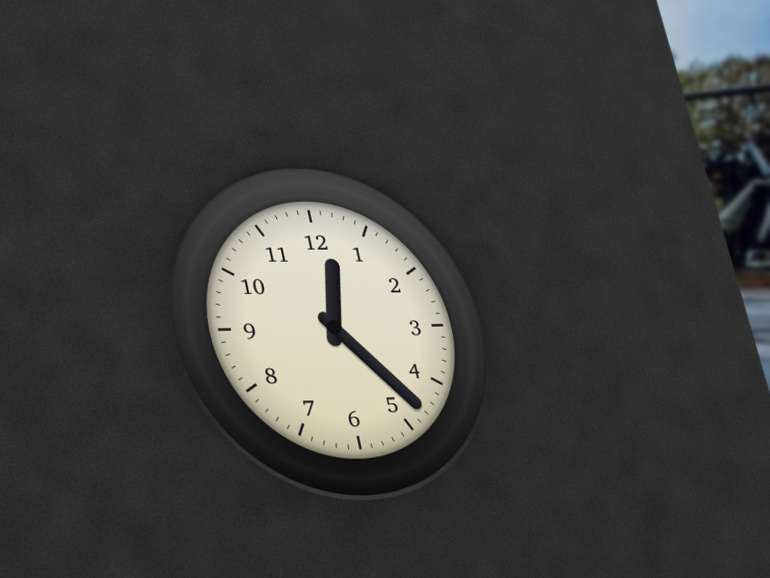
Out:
12 h 23 min
